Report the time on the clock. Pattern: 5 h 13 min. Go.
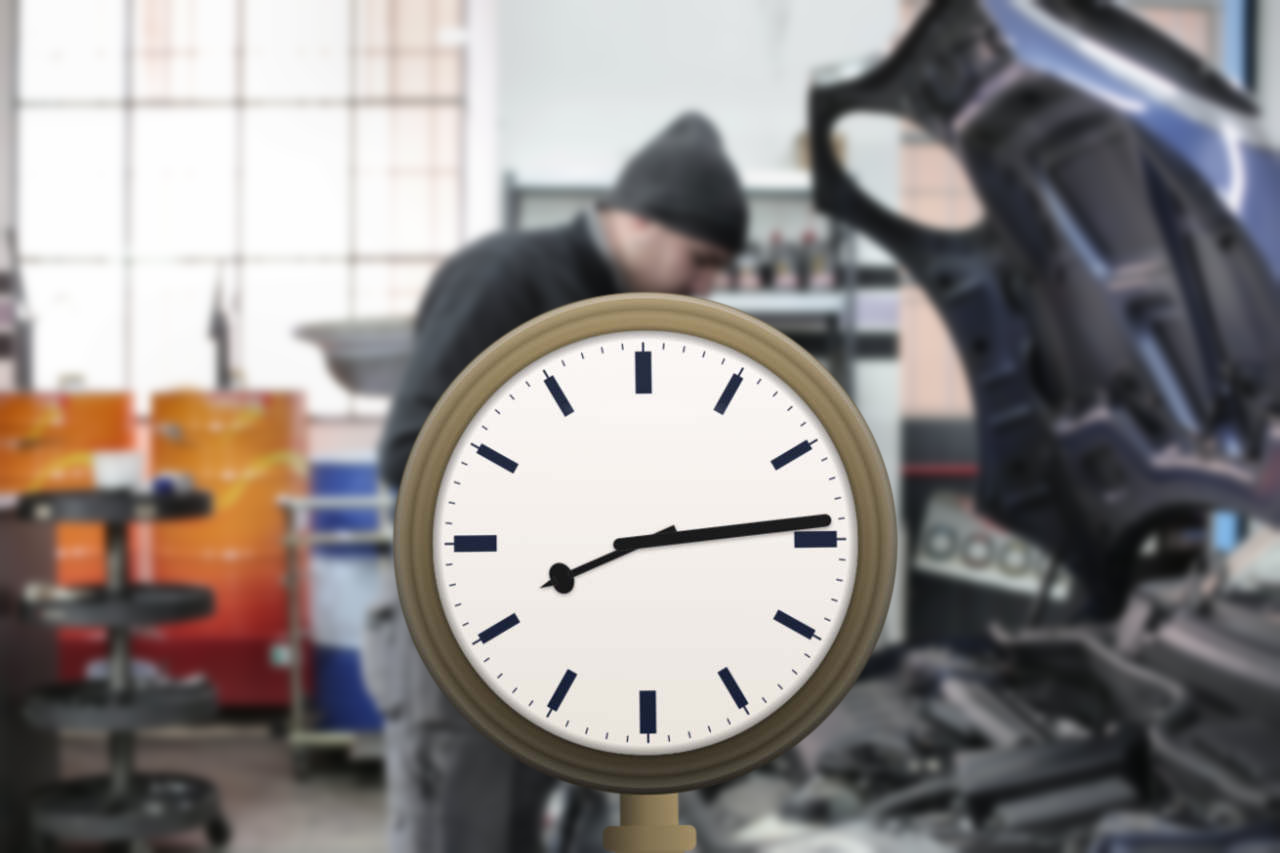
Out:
8 h 14 min
